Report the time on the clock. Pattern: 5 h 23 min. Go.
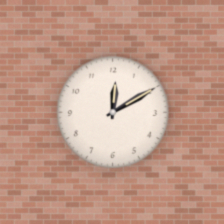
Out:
12 h 10 min
